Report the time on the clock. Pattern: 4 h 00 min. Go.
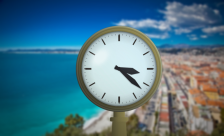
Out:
3 h 22 min
